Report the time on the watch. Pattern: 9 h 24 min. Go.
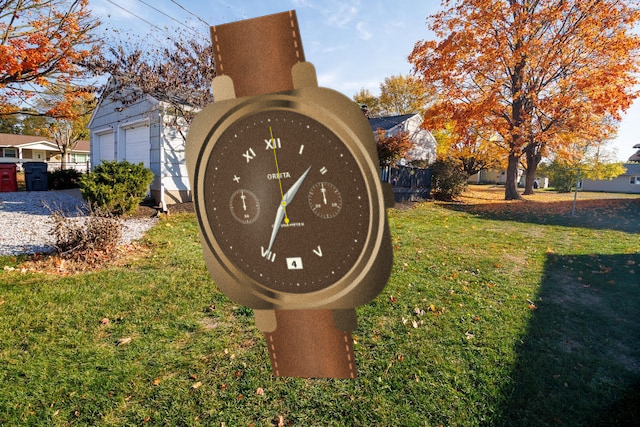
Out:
1 h 35 min
